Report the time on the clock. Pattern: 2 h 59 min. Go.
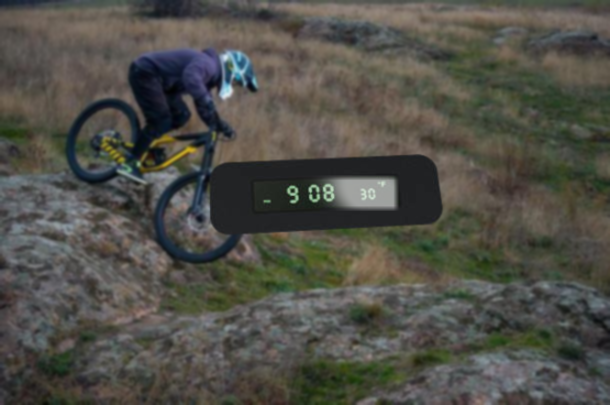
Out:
9 h 08 min
